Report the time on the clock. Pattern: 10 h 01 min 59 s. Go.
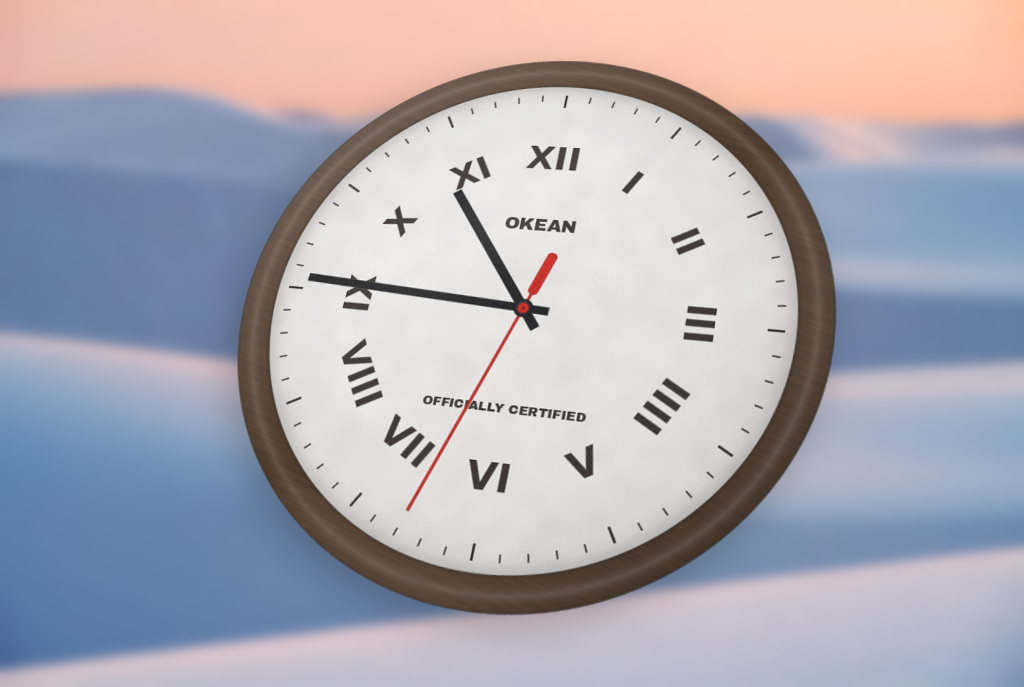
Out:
10 h 45 min 33 s
